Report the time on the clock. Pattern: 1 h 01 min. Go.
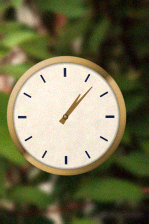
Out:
1 h 07 min
